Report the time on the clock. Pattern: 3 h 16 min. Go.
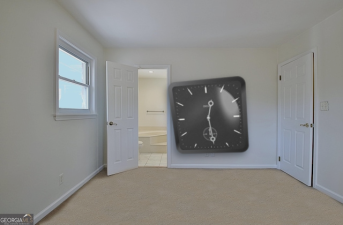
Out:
12 h 29 min
